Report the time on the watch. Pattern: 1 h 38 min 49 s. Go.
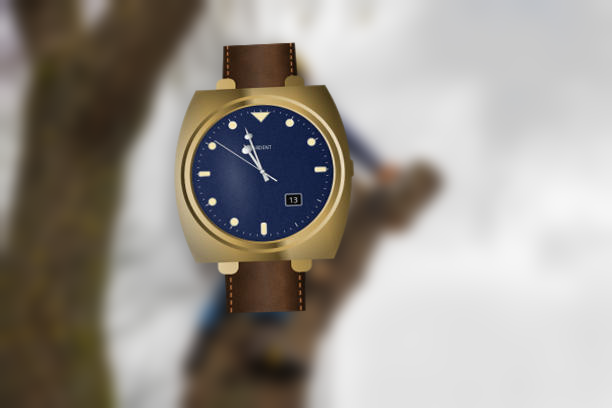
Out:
10 h 56 min 51 s
